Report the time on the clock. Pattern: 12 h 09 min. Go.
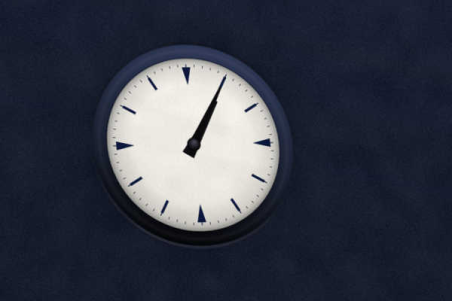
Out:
1 h 05 min
